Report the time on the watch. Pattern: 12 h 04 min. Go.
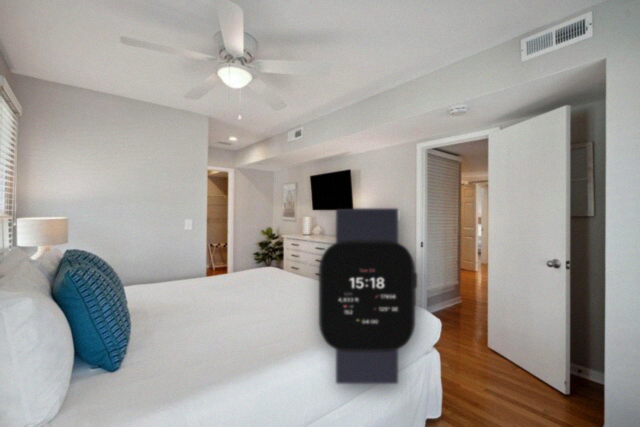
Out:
15 h 18 min
